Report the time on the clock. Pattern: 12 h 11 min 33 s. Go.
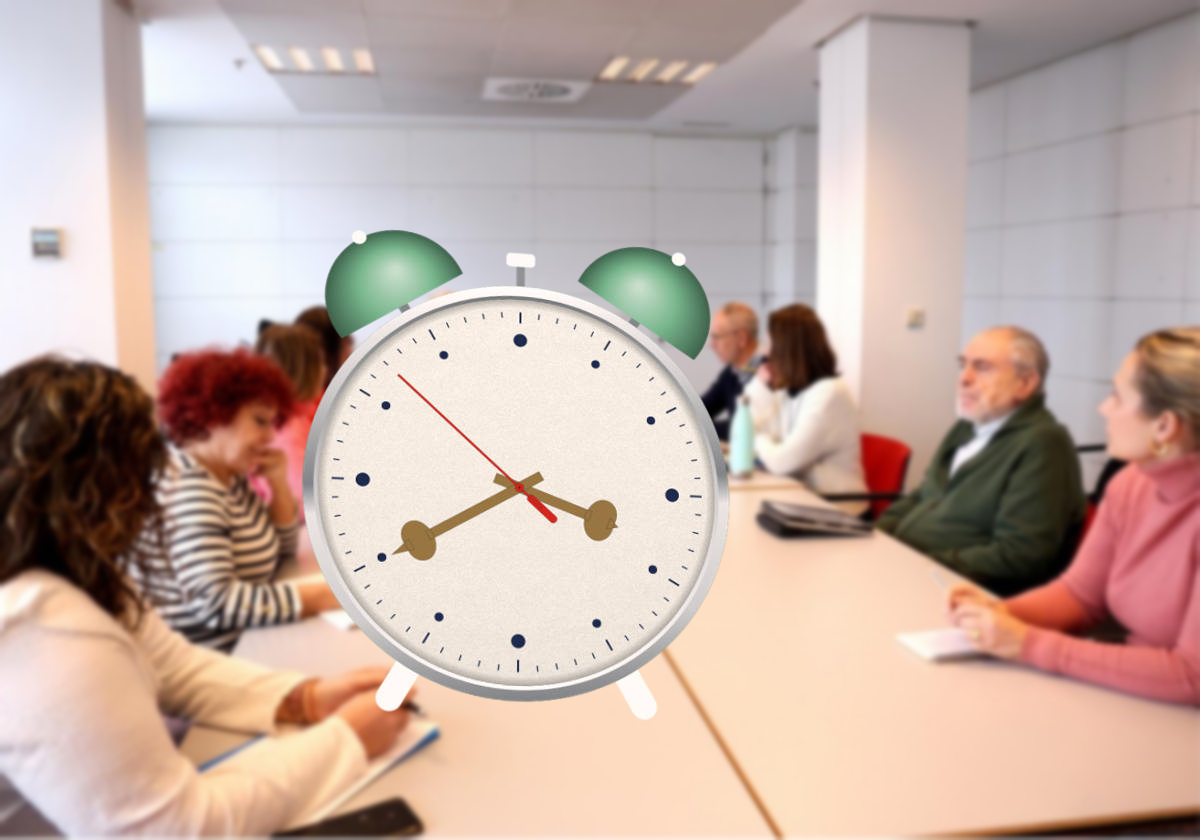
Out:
3 h 39 min 52 s
